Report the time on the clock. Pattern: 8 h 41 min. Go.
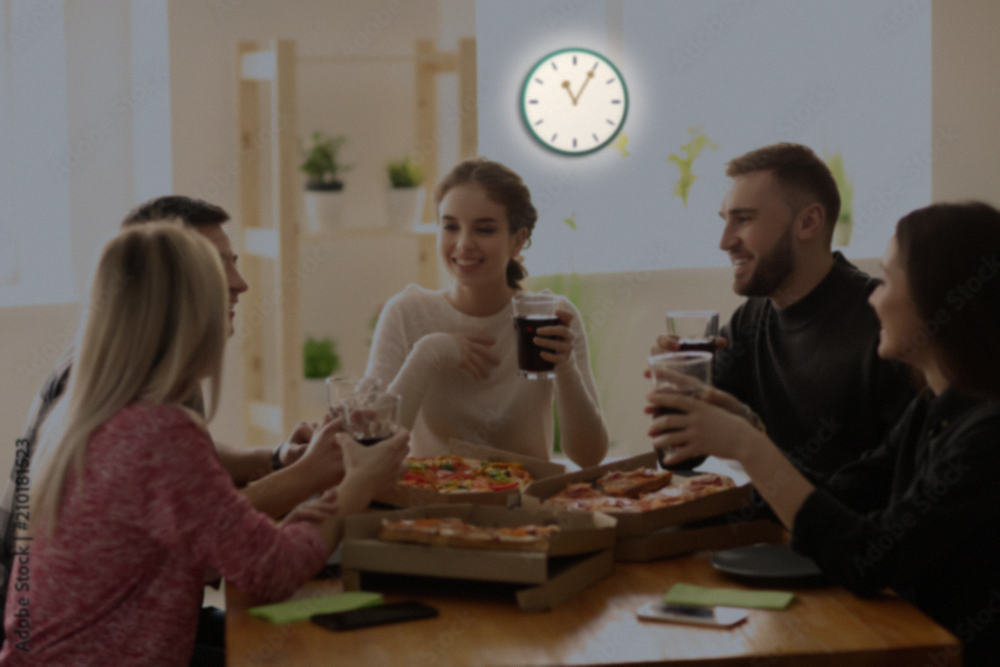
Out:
11 h 05 min
